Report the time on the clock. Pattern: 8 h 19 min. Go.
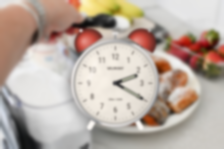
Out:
2 h 20 min
